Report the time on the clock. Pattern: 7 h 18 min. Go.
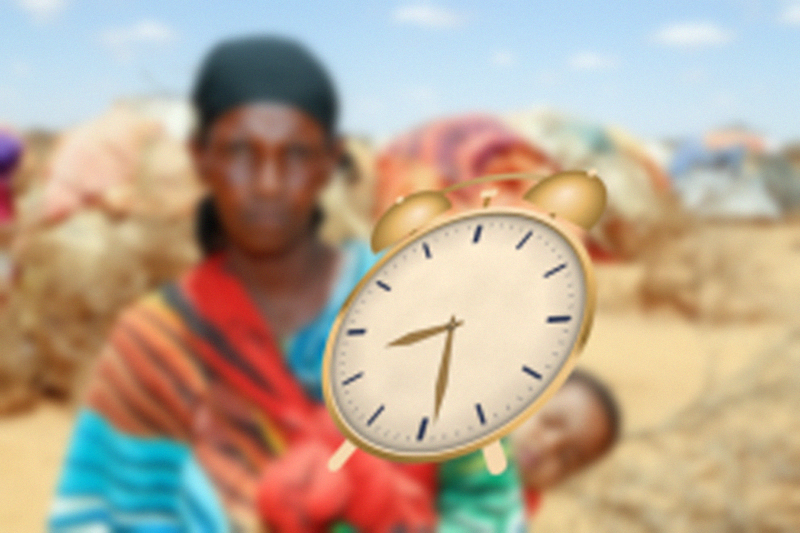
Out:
8 h 29 min
